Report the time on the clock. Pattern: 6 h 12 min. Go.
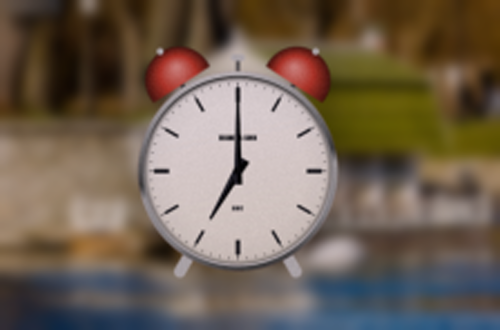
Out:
7 h 00 min
